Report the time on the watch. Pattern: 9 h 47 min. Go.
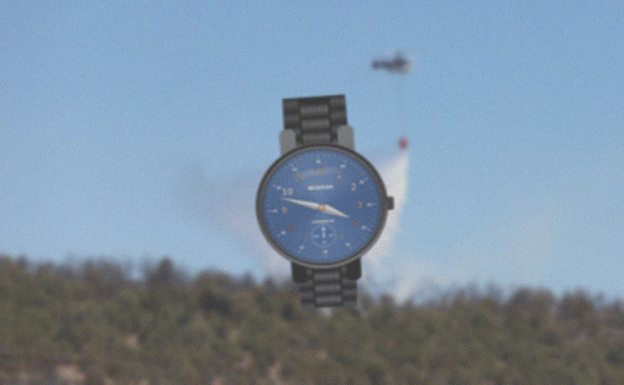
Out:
3 h 48 min
